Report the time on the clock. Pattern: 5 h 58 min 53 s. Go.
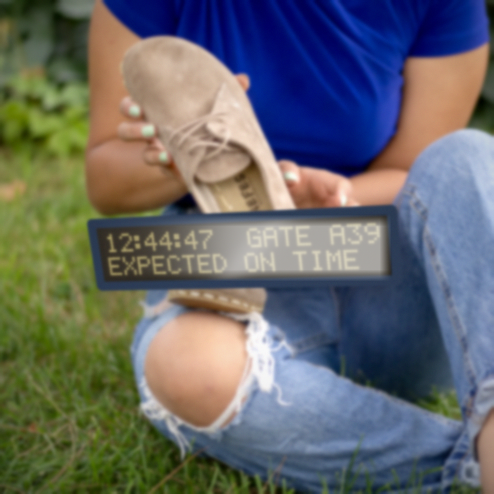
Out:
12 h 44 min 47 s
